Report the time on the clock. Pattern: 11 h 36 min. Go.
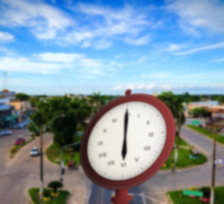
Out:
6 h 00 min
